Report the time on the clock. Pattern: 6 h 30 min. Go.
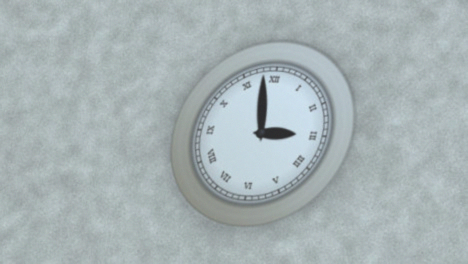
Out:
2 h 58 min
